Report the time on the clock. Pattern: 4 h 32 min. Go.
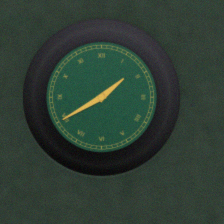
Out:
1 h 40 min
